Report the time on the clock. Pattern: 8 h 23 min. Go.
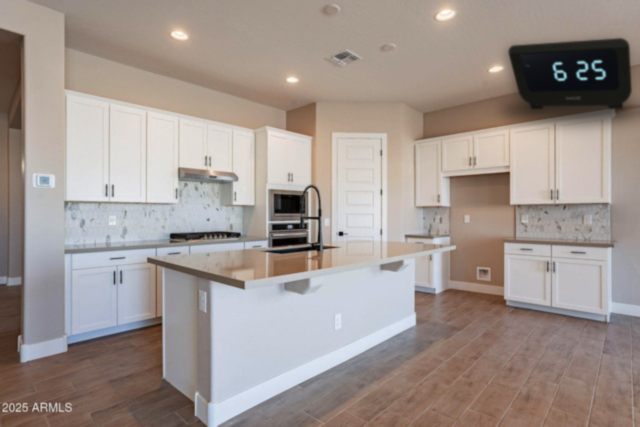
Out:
6 h 25 min
